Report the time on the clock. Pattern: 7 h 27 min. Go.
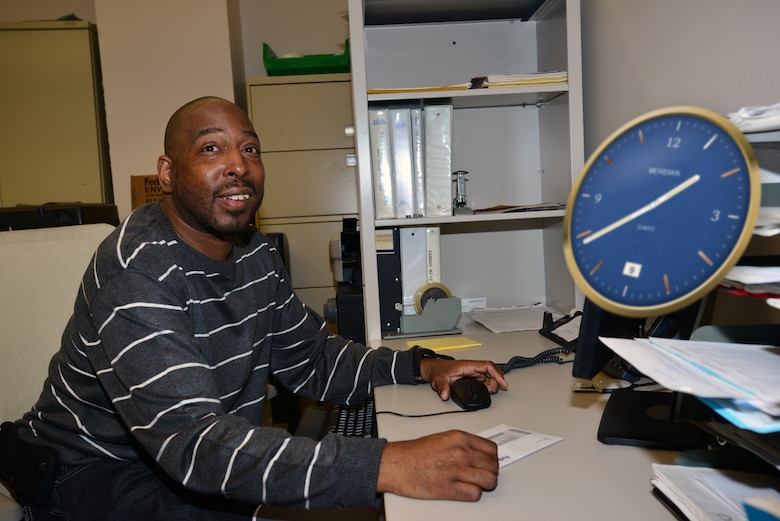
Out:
1 h 39 min
